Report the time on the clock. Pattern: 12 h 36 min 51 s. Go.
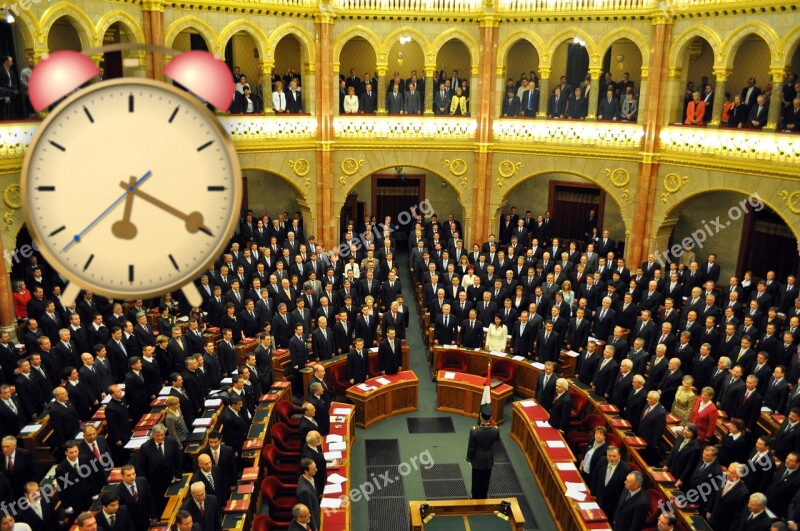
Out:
6 h 19 min 38 s
